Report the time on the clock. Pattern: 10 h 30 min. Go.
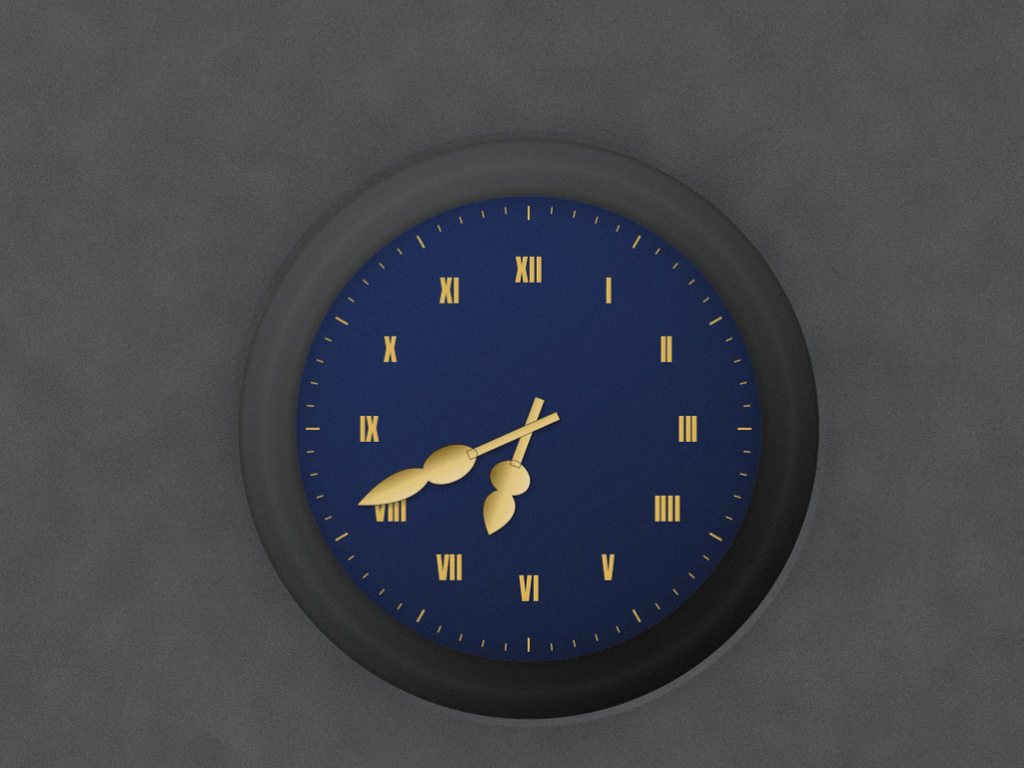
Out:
6 h 41 min
